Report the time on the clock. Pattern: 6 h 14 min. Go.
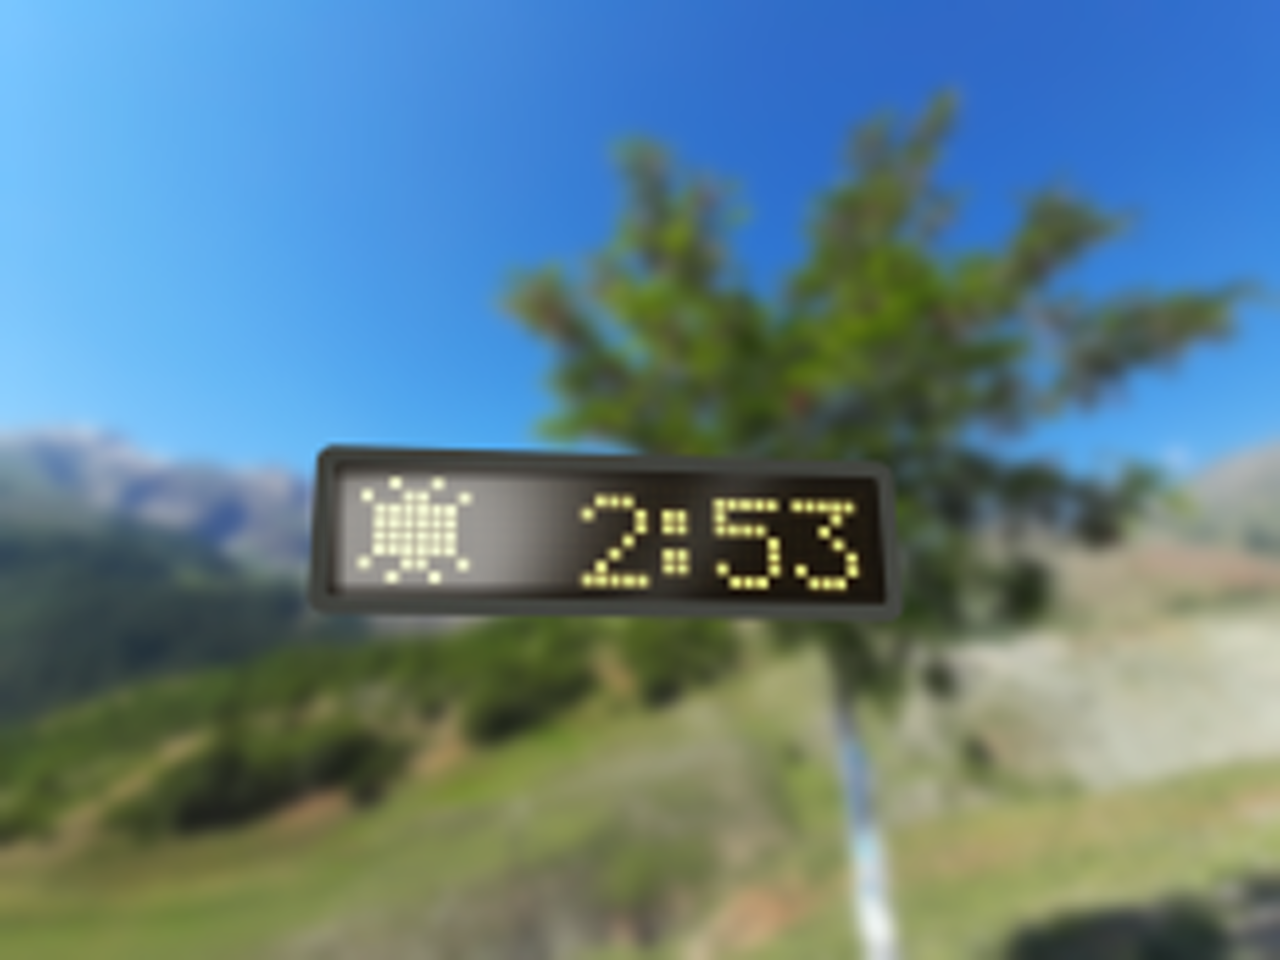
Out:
2 h 53 min
